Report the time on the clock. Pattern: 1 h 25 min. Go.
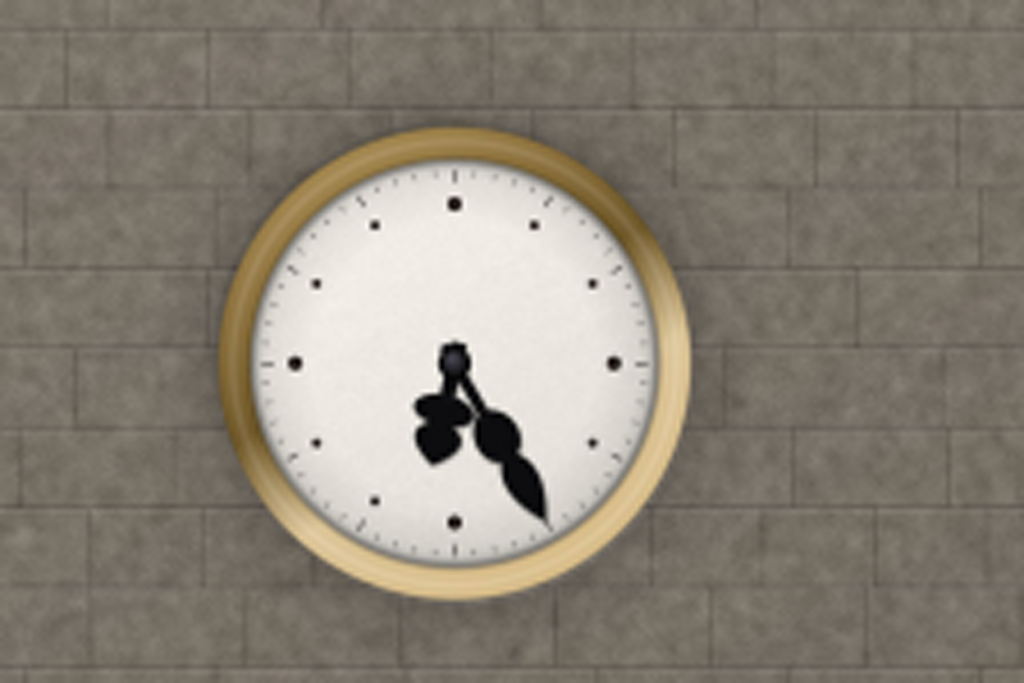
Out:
6 h 25 min
